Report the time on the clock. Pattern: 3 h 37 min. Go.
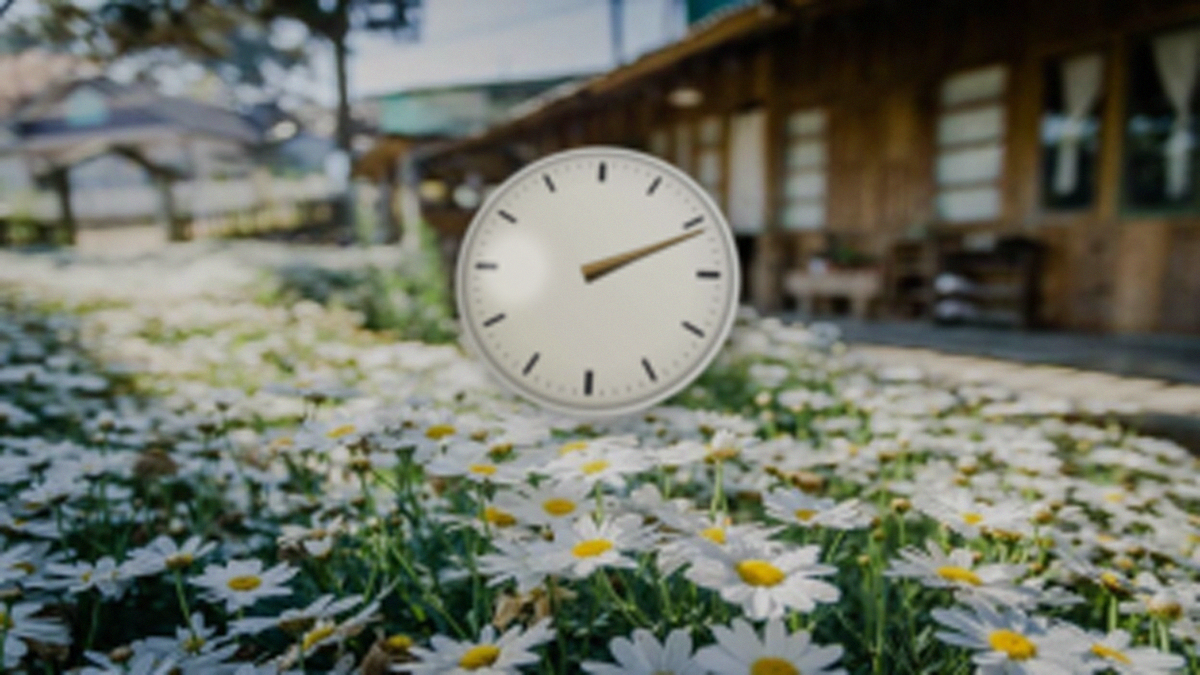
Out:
2 h 11 min
